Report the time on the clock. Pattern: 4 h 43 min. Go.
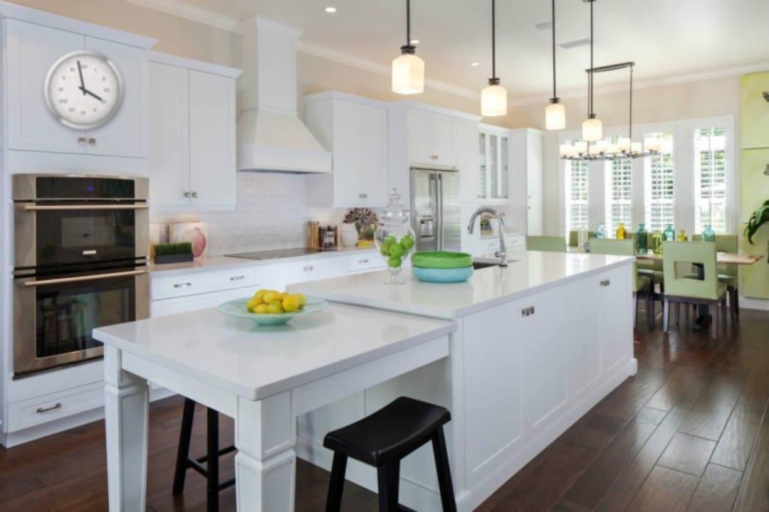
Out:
3 h 58 min
